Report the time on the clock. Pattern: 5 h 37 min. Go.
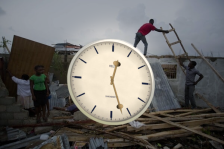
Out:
12 h 27 min
